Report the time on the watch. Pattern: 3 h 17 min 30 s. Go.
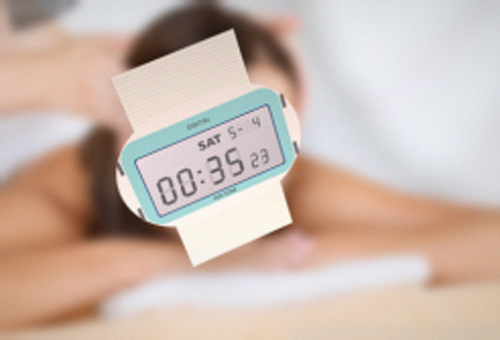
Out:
0 h 35 min 23 s
